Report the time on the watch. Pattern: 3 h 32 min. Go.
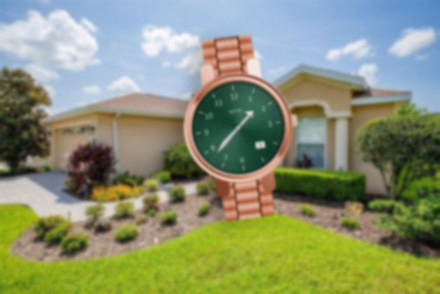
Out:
1 h 38 min
